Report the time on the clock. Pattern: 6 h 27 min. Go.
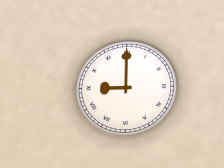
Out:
9 h 00 min
